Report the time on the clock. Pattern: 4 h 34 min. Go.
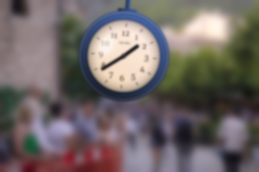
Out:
1 h 39 min
